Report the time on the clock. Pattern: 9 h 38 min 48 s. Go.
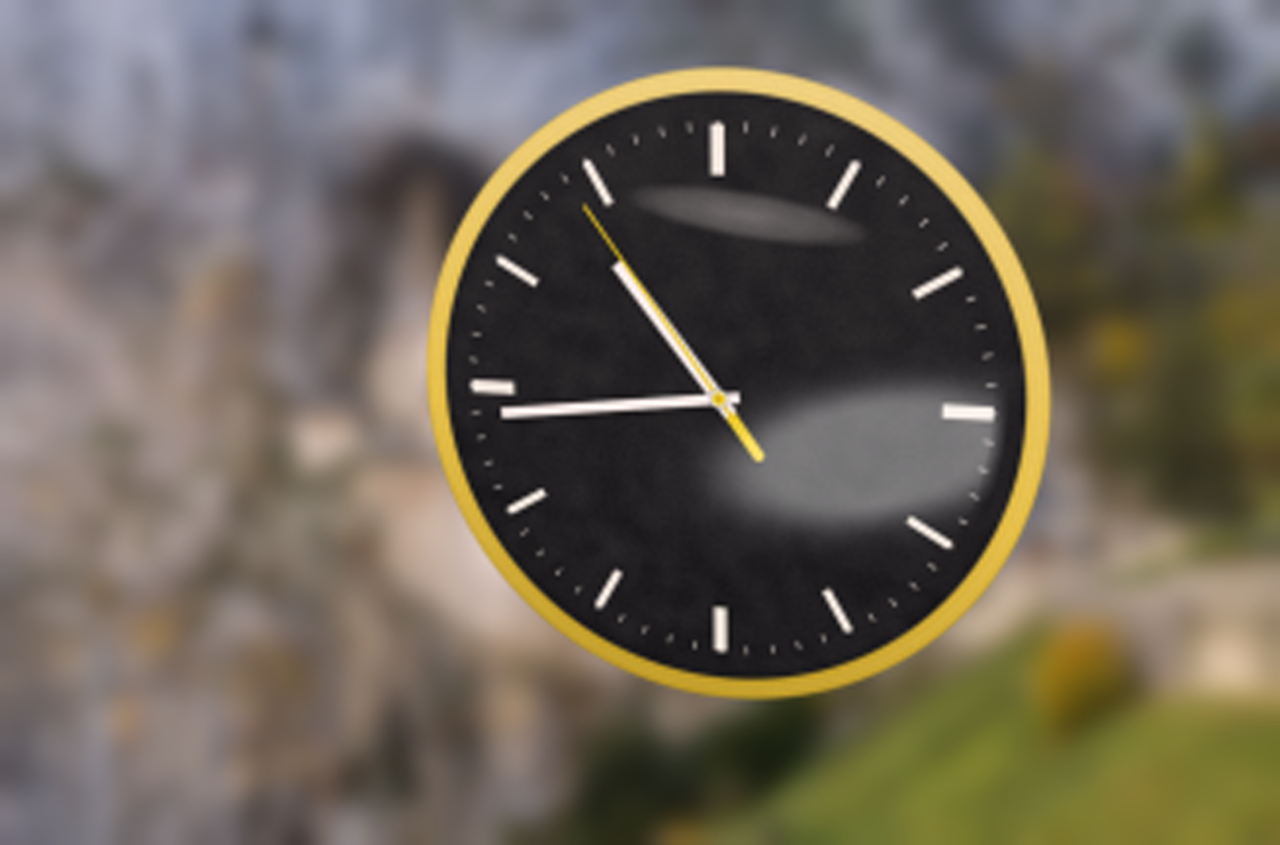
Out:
10 h 43 min 54 s
